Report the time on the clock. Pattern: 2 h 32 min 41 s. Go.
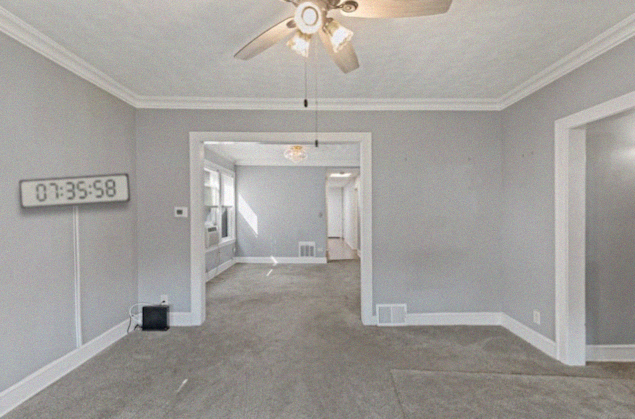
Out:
7 h 35 min 58 s
